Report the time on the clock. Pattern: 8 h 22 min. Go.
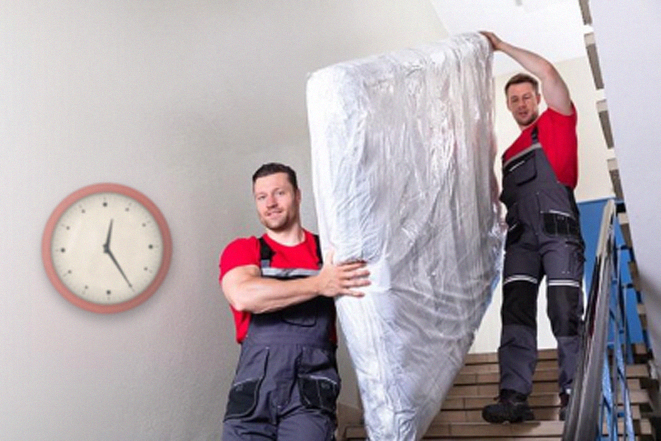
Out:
12 h 25 min
